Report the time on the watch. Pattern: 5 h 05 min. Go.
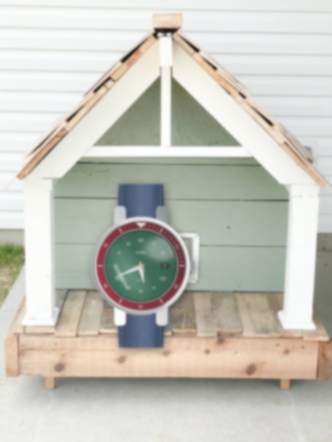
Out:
5 h 41 min
